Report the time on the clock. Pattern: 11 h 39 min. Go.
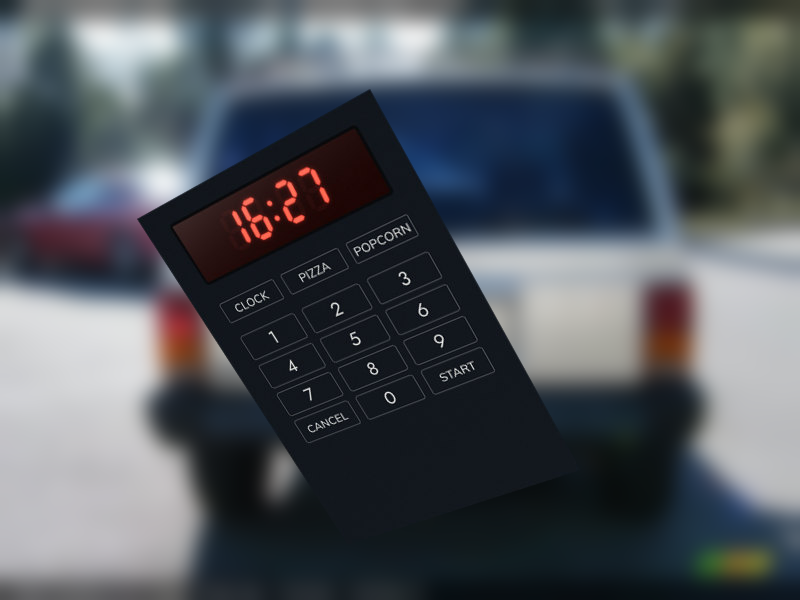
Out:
16 h 27 min
